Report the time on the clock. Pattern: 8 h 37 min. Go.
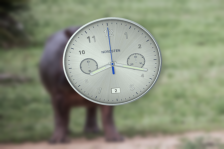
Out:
8 h 18 min
